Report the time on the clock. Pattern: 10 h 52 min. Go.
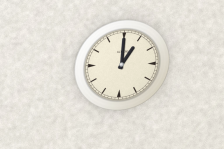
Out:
1 h 00 min
